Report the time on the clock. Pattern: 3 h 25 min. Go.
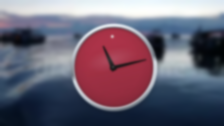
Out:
11 h 13 min
